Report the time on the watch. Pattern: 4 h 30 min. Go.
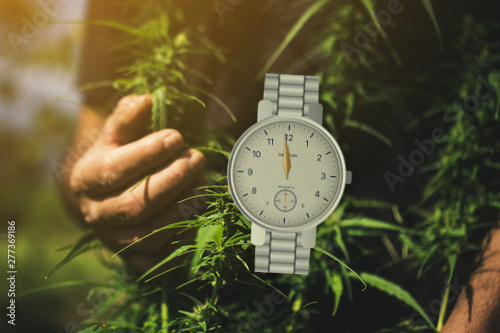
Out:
11 h 59 min
